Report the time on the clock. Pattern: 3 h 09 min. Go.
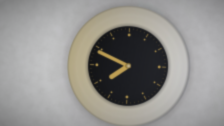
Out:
7 h 49 min
